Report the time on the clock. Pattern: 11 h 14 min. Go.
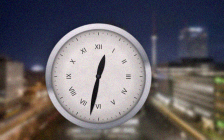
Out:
12 h 32 min
